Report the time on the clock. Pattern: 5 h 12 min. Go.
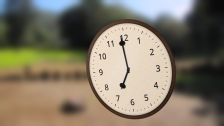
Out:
6 h 59 min
